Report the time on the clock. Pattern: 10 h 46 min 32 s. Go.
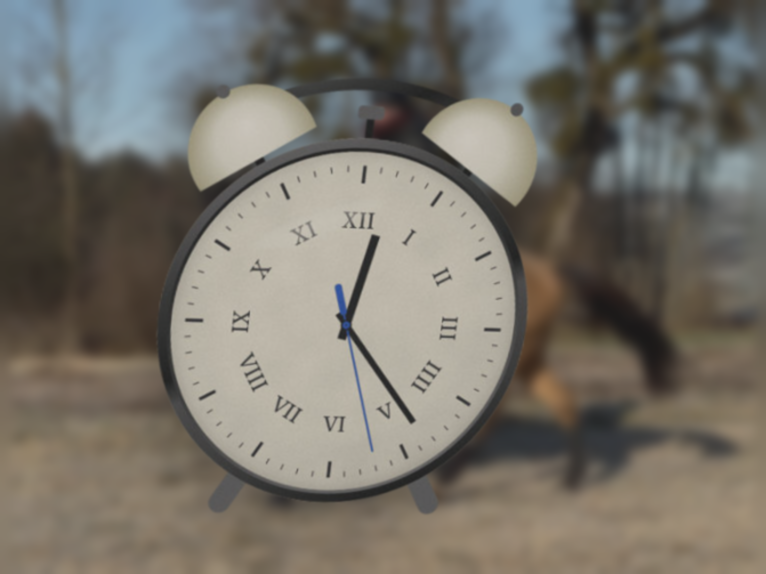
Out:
12 h 23 min 27 s
